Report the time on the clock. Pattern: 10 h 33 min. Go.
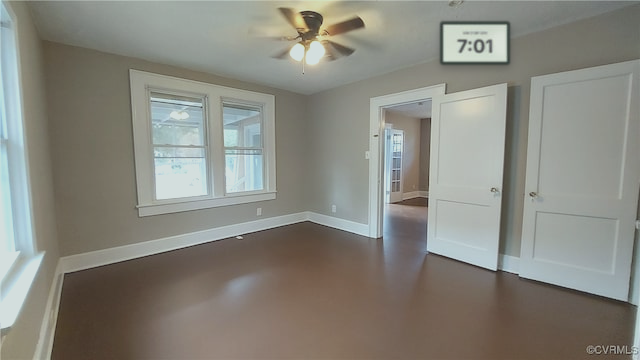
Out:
7 h 01 min
